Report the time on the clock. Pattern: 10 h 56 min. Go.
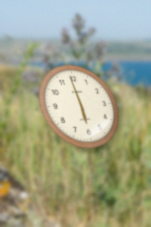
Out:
5 h 59 min
